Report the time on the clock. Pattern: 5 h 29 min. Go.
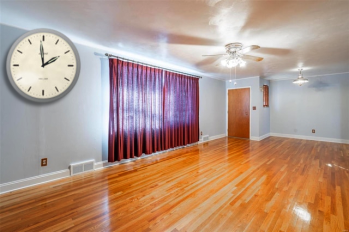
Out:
1 h 59 min
